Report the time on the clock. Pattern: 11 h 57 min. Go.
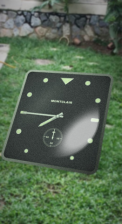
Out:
7 h 45 min
